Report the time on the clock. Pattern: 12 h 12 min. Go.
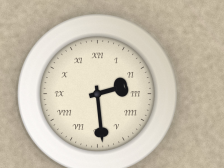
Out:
2 h 29 min
